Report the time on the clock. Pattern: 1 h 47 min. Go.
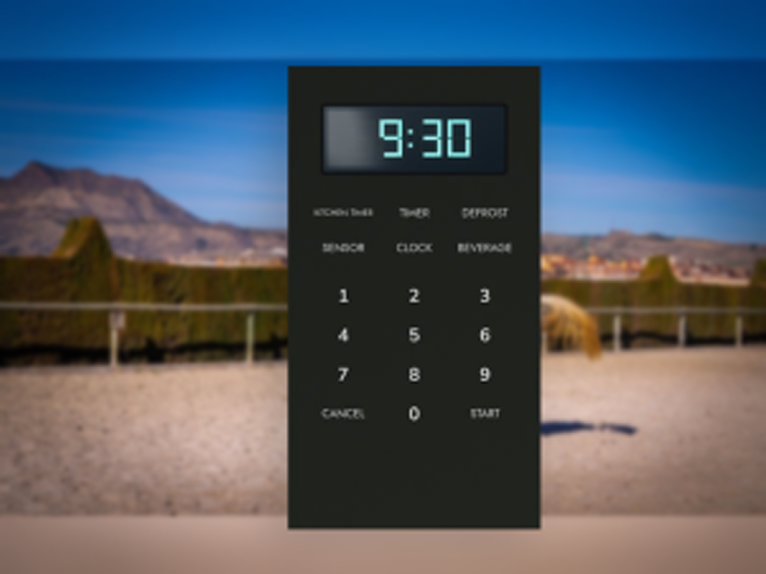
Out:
9 h 30 min
